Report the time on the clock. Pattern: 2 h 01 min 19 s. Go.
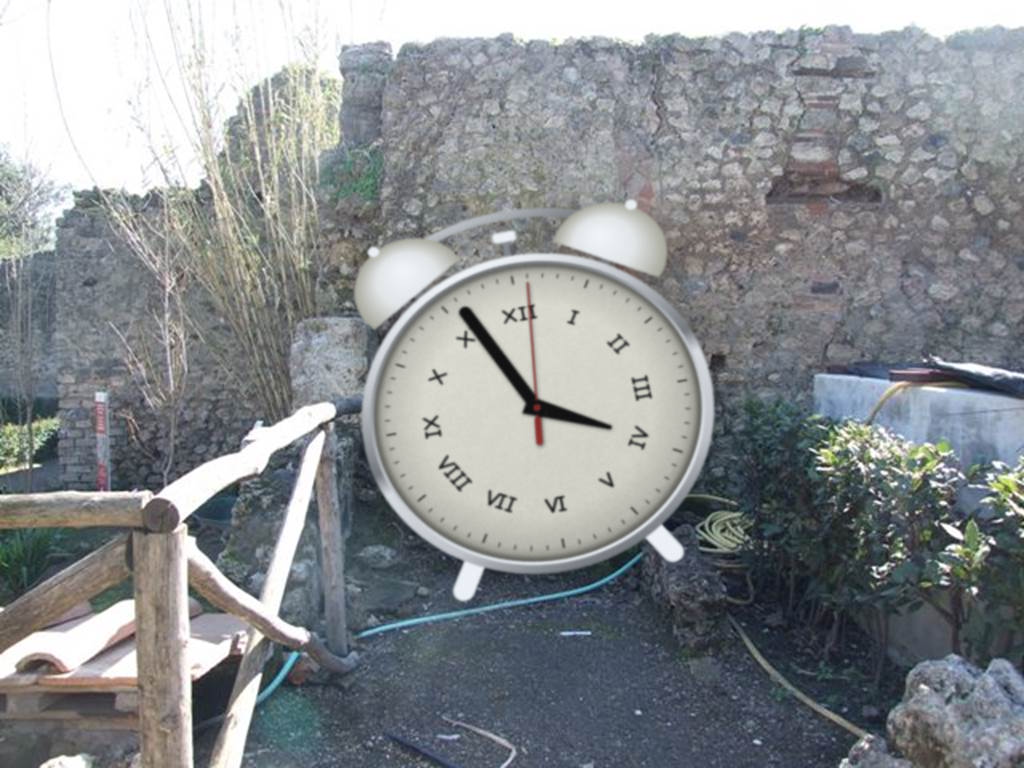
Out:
3 h 56 min 01 s
